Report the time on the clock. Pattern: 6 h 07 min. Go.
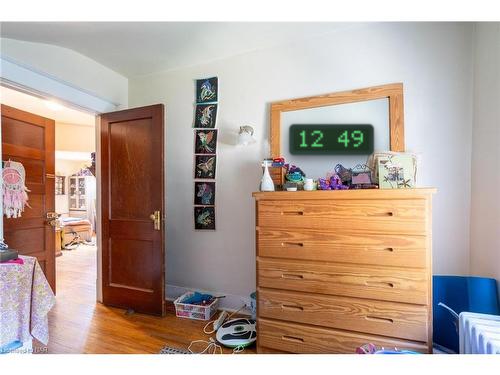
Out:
12 h 49 min
